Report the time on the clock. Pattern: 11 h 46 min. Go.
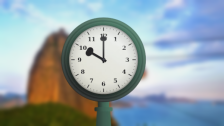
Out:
10 h 00 min
